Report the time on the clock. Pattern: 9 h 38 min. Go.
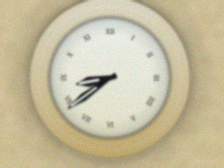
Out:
8 h 39 min
